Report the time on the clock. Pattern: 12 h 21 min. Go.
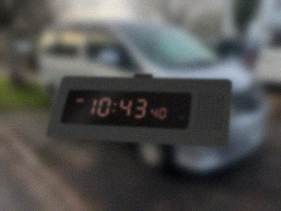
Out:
10 h 43 min
